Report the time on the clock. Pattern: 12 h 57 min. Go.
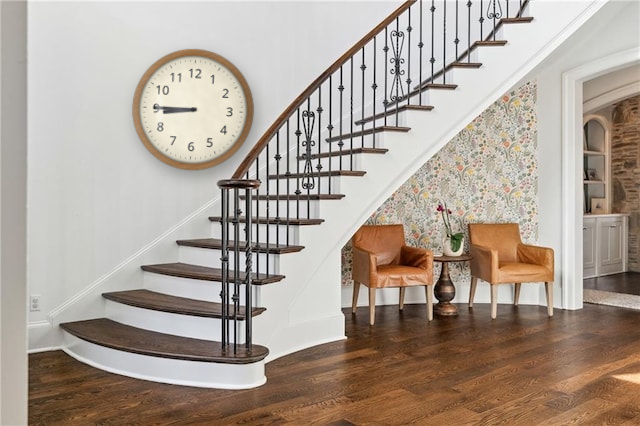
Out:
8 h 45 min
